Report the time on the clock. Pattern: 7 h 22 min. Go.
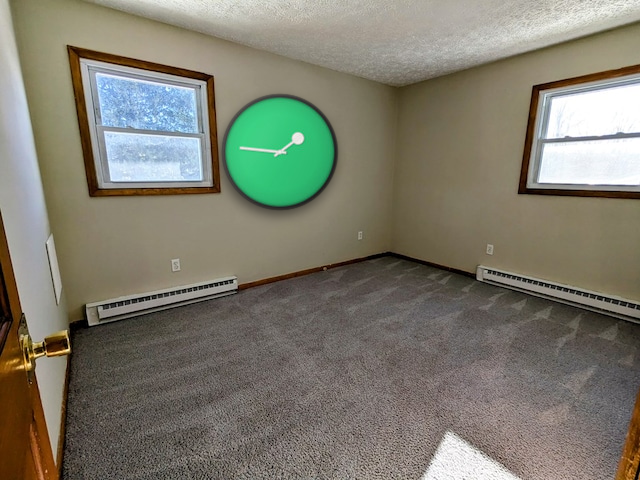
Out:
1 h 46 min
